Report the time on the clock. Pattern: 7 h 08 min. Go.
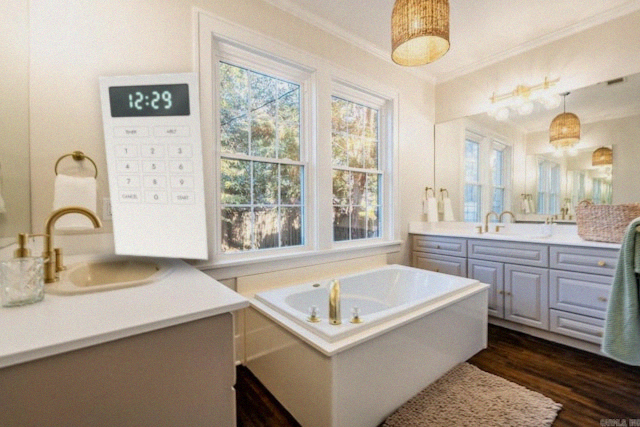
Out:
12 h 29 min
